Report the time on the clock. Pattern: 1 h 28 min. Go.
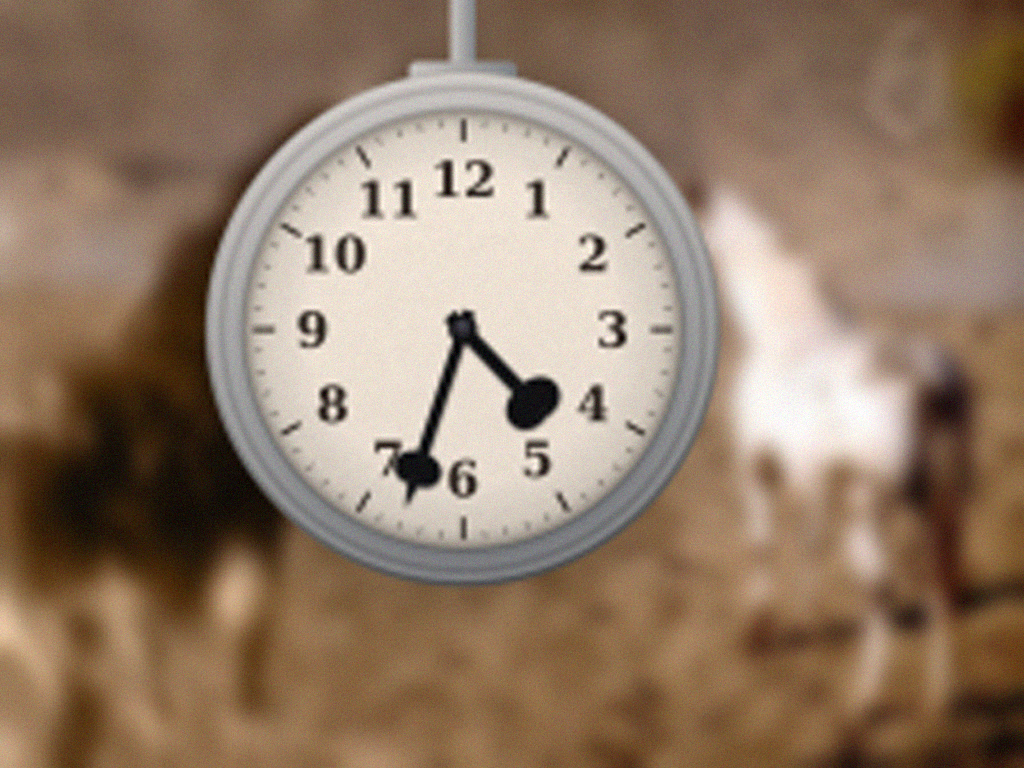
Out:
4 h 33 min
